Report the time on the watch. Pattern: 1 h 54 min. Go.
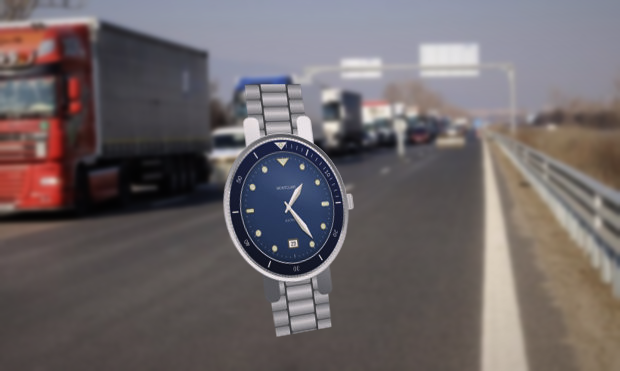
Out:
1 h 24 min
